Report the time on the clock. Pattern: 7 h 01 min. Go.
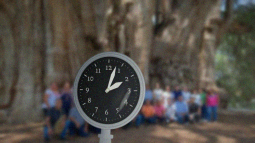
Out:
2 h 03 min
